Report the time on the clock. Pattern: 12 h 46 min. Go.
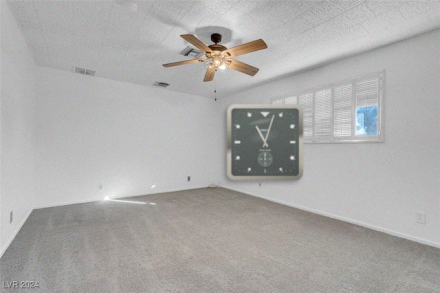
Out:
11 h 03 min
